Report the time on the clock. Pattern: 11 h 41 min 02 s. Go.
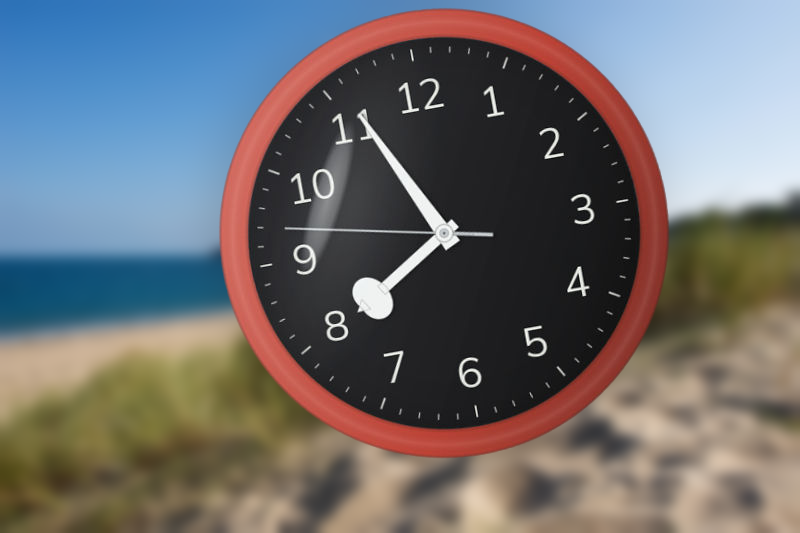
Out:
7 h 55 min 47 s
